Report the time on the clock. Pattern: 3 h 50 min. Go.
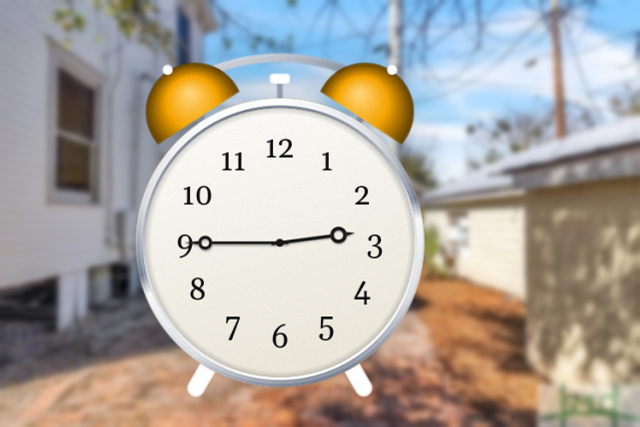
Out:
2 h 45 min
